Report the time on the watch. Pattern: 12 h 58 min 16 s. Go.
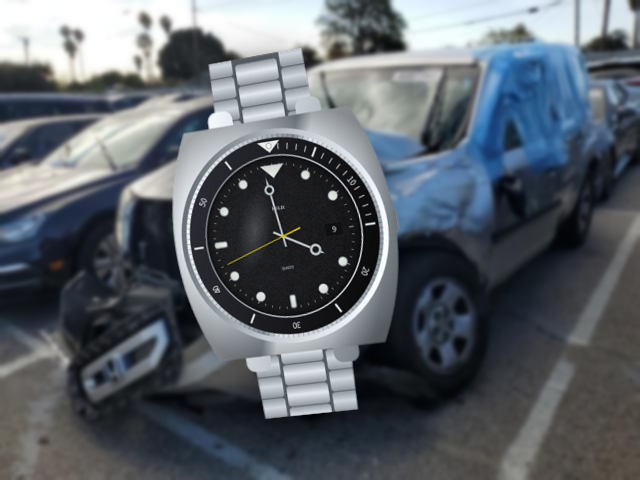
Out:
3 h 58 min 42 s
